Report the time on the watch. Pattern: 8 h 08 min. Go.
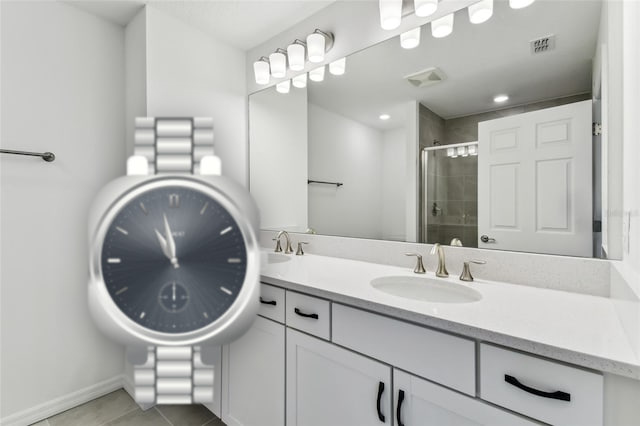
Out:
10 h 58 min
